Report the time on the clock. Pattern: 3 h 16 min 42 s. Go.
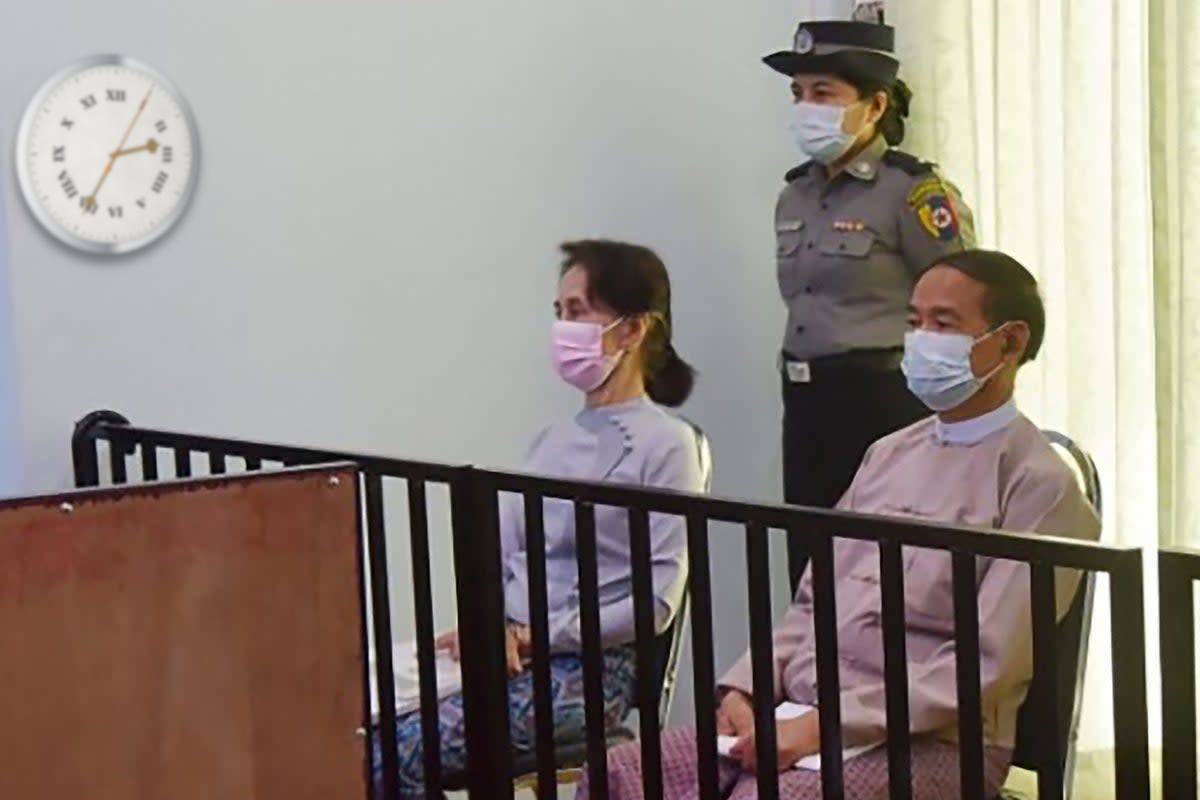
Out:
2 h 35 min 05 s
